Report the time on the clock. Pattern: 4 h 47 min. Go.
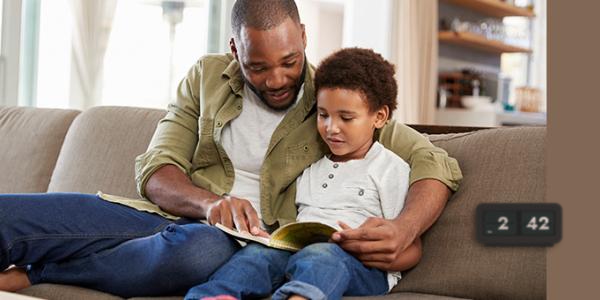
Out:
2 h 42 min
